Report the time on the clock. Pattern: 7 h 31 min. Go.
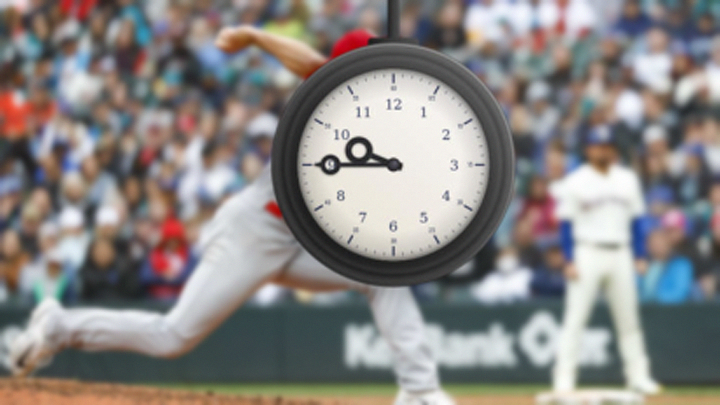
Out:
9 h 45 min
